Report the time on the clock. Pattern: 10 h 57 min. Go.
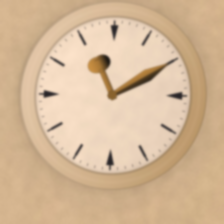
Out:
11 h 10 min
